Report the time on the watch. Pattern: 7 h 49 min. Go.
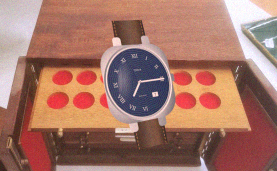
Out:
7 h 15 min
